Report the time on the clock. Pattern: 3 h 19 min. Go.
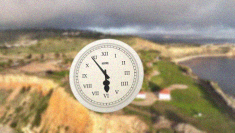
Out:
5 h 54 min
